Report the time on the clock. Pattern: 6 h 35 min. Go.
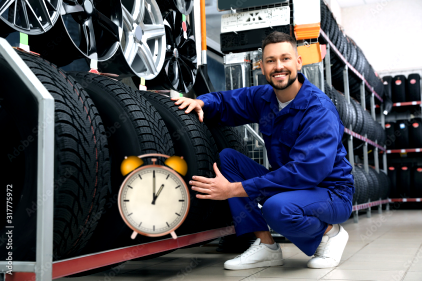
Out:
1 h 00 min
